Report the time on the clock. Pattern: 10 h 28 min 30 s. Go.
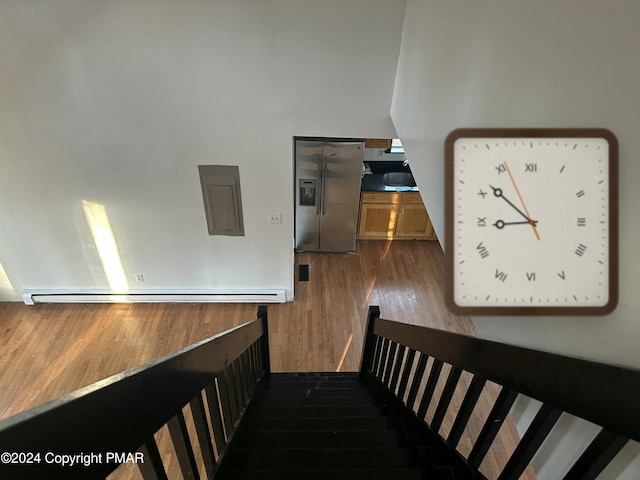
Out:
8 h 51 min 56 s
